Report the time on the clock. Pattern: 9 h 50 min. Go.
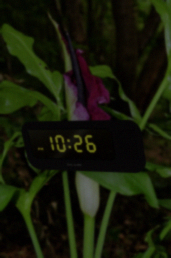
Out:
10 h 26 min
